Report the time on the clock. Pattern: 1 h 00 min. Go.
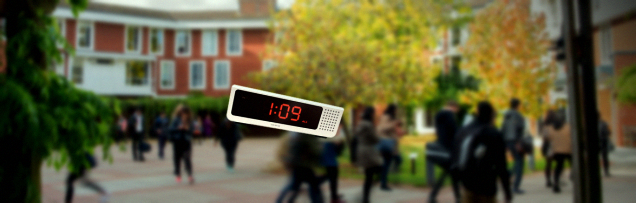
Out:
1 h 09 min
